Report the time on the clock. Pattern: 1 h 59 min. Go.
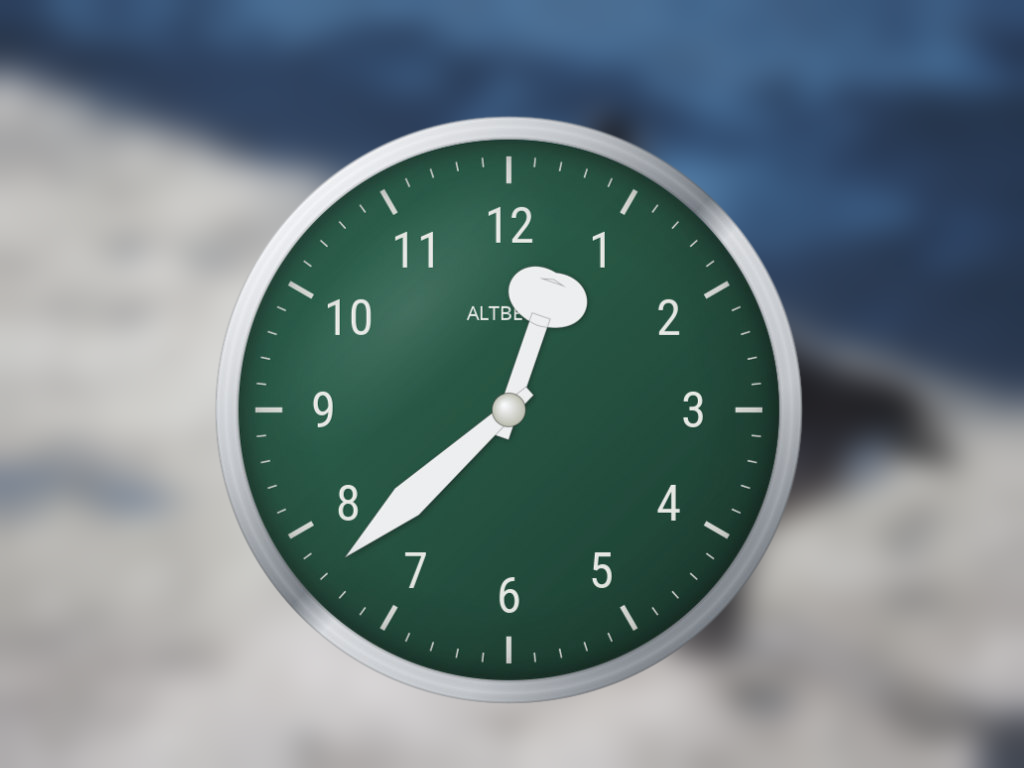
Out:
12 h 38 min
